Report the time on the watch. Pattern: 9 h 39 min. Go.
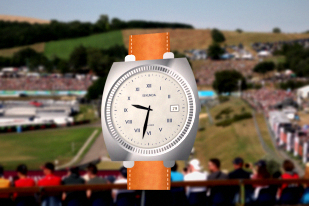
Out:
9 h 32 min
